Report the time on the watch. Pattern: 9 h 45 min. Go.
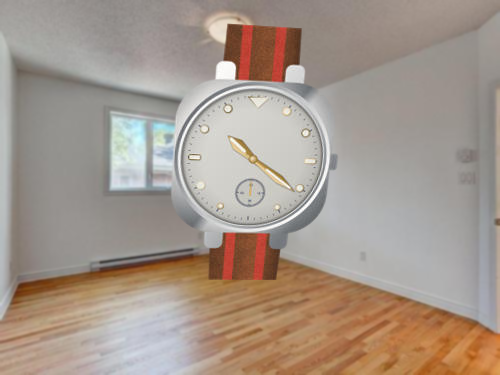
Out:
10 h 21 min
